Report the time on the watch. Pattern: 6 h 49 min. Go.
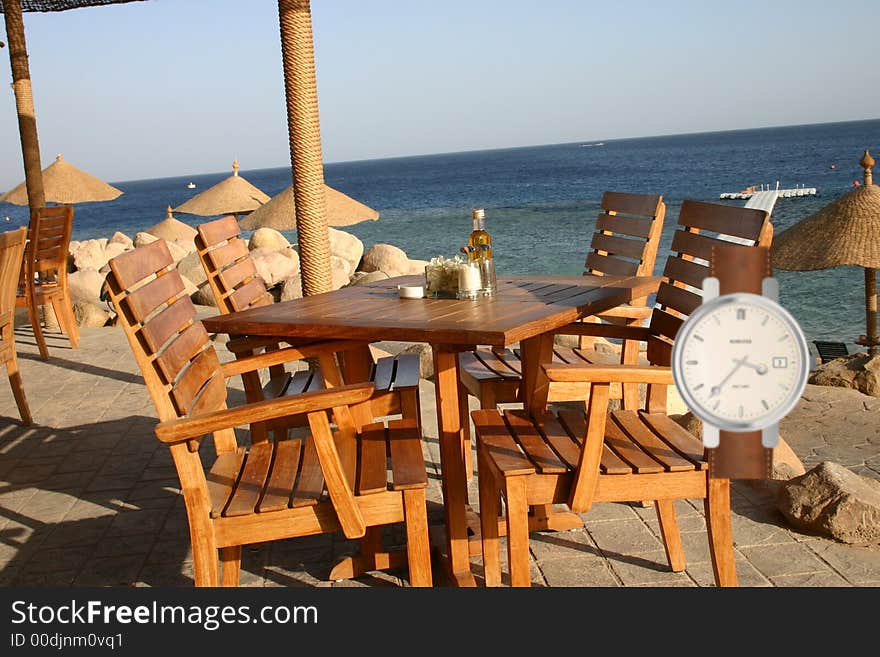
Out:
3 h 37 min
